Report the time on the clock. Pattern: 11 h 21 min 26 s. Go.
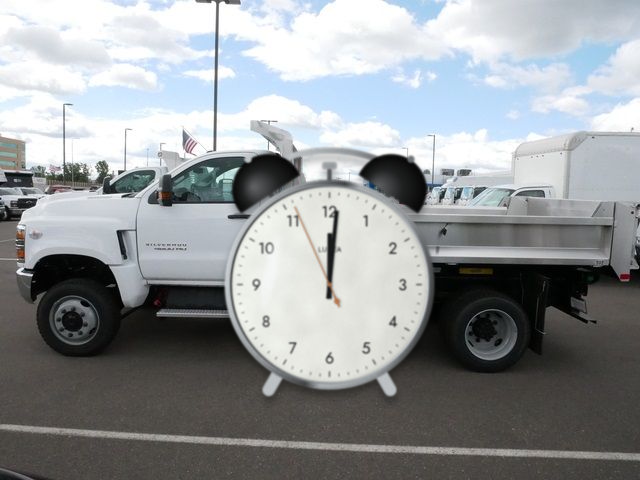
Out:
12 h 00 min 56 s
